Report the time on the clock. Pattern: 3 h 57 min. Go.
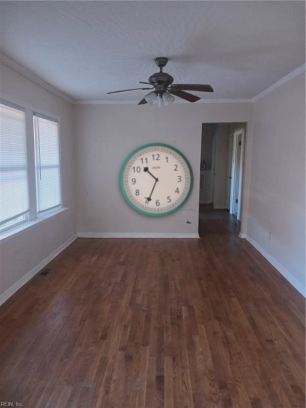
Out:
10 h 34 min
